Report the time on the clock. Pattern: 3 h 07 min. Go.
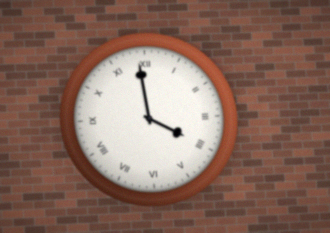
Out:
3 h 59 min
